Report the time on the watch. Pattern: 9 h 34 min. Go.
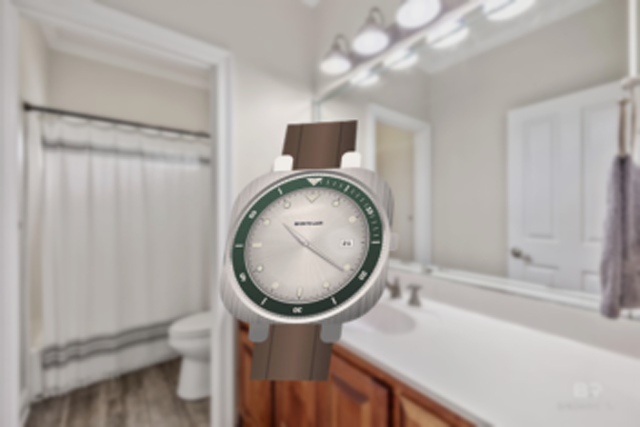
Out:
10 h 21 min
